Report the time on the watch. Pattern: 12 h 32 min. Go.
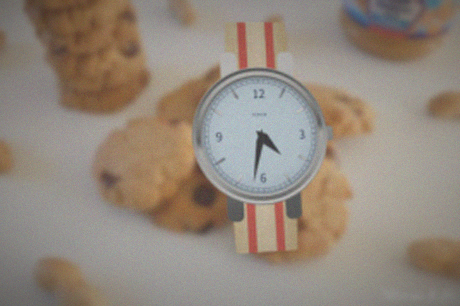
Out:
4 h 32 min
